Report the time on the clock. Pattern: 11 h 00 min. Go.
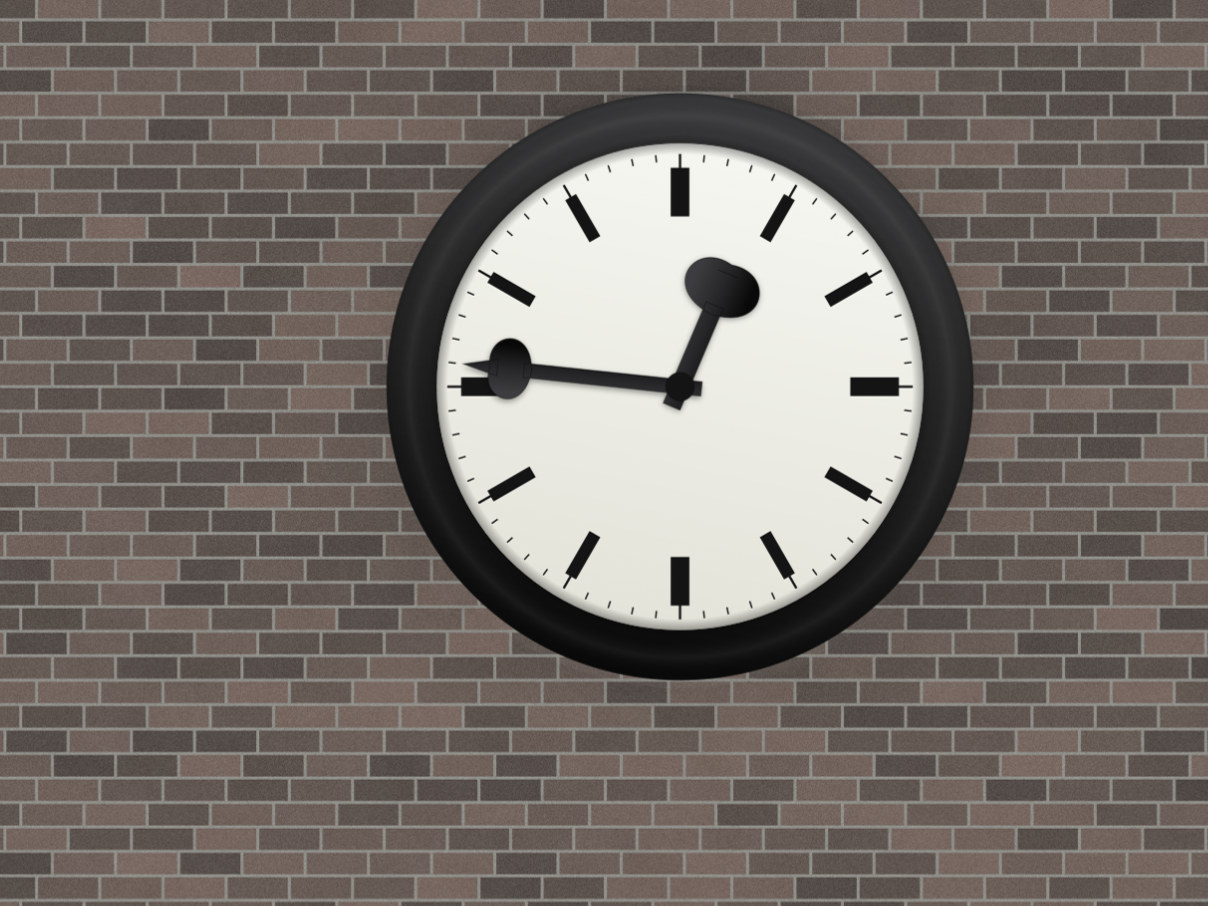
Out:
12 h 46 min
